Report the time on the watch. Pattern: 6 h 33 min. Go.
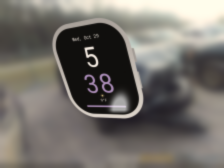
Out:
5 h 38 min
